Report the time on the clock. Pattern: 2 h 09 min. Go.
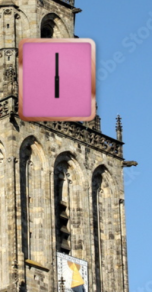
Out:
6 h 00 min
